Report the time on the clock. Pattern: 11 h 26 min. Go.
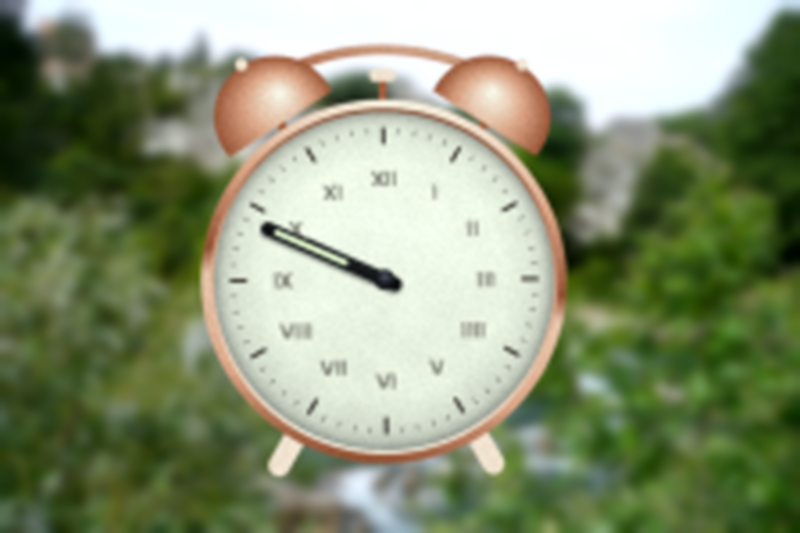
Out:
9 h 49 min
